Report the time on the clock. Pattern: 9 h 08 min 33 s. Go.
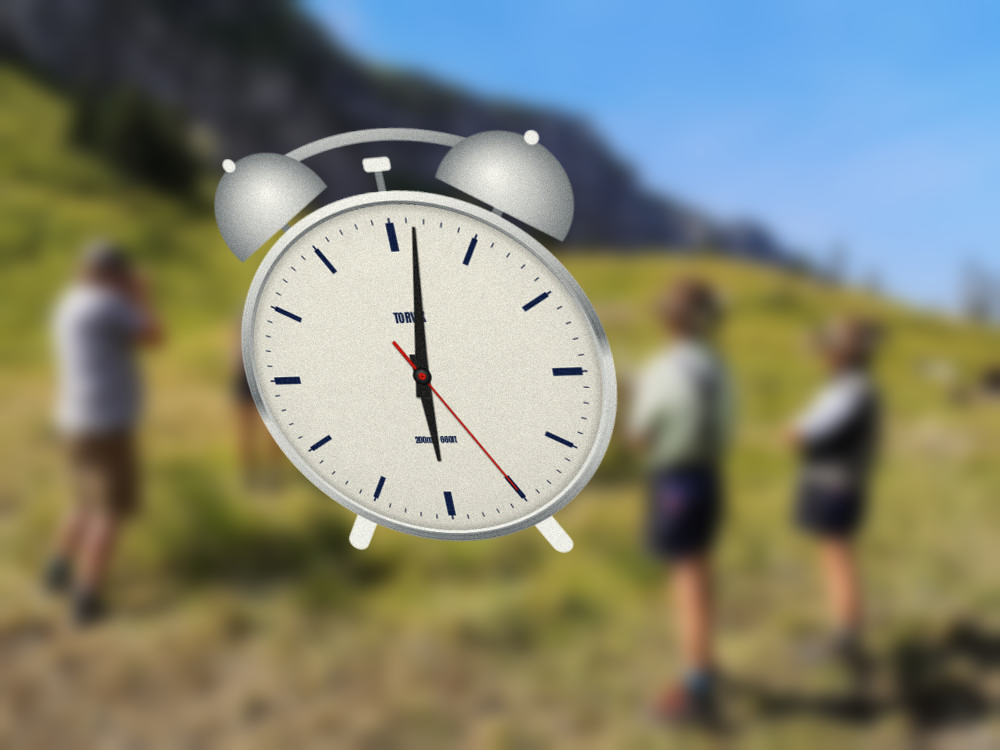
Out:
6 h 01 min 25 s
